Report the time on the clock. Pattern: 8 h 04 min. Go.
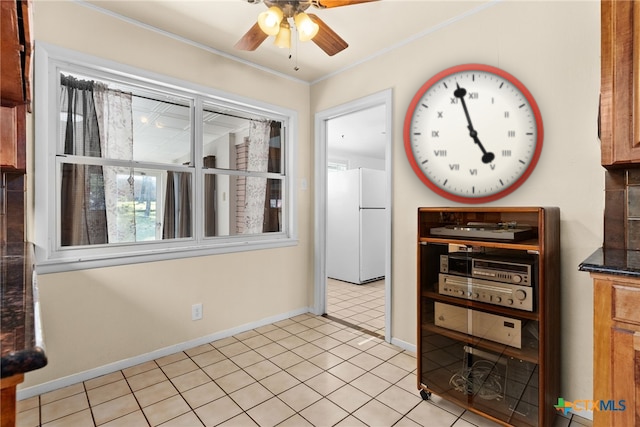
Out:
4 h 57 min
